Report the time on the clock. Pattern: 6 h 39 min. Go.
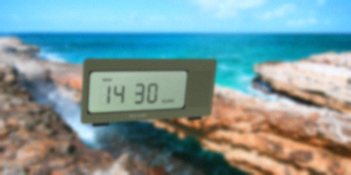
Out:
14 h 30 min
